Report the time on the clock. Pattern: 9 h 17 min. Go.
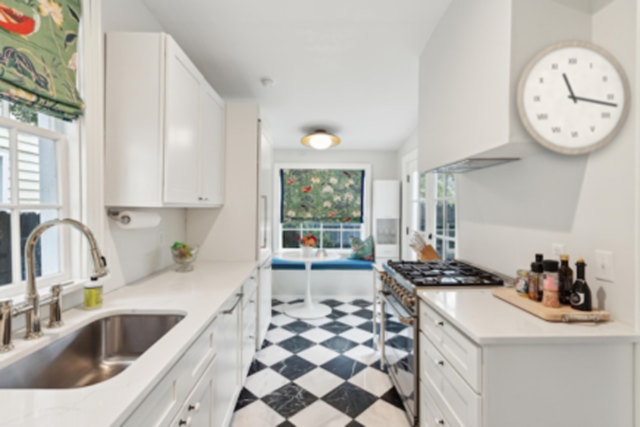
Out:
11 h 17 min
